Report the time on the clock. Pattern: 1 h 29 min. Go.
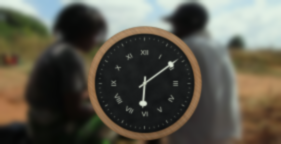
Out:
6 h 09 min
